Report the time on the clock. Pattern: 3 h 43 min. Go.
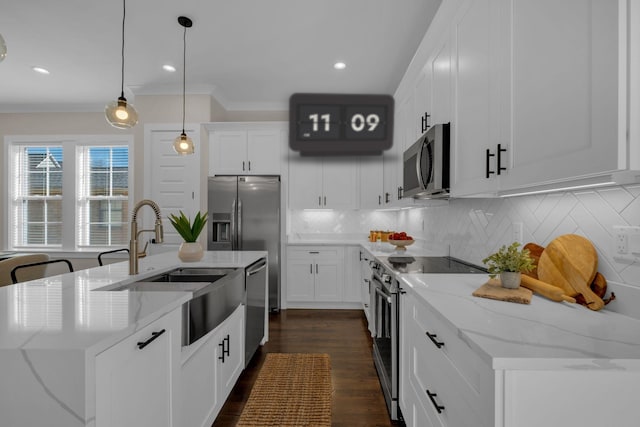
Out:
11 h 09 min
